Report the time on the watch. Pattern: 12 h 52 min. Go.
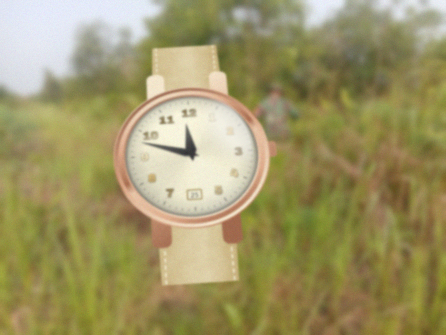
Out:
11 h 48 min
